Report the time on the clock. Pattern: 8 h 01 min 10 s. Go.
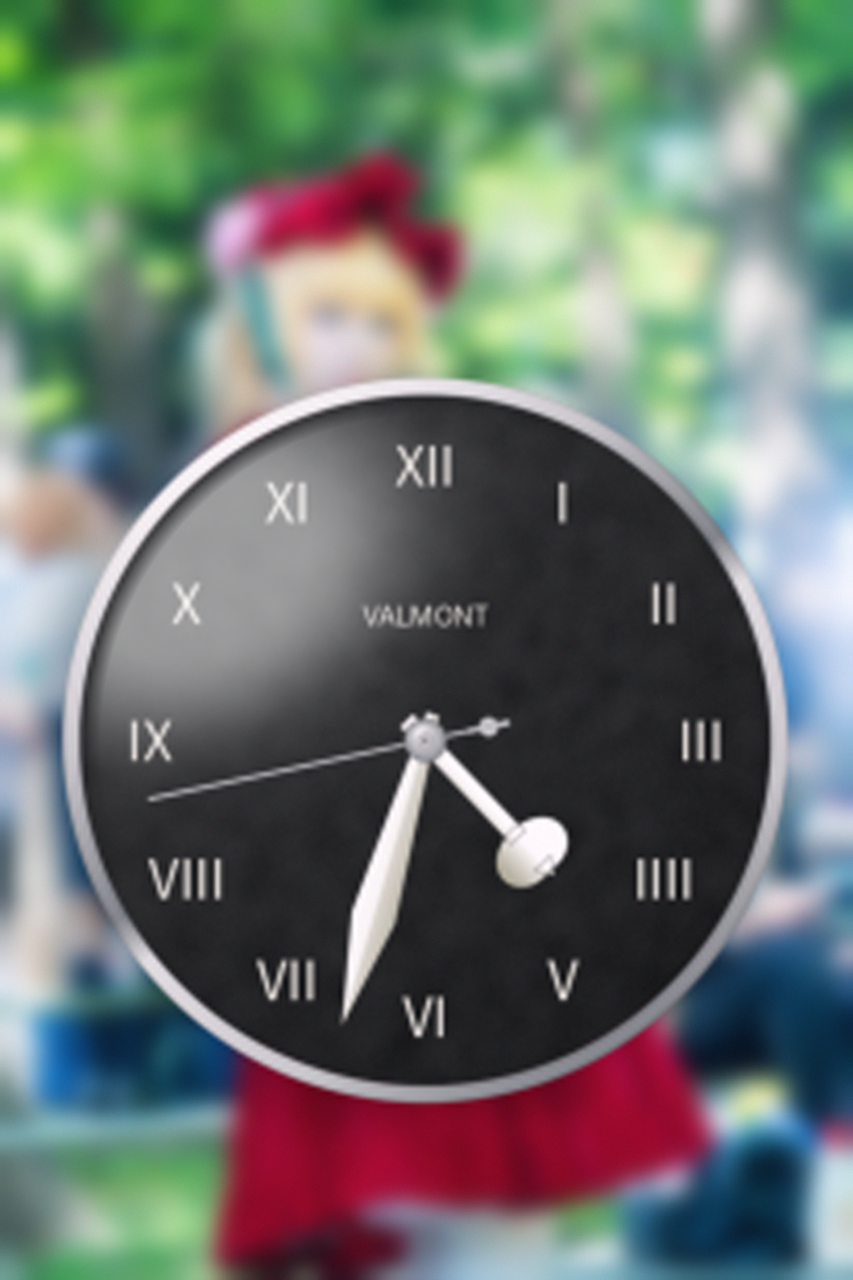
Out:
4 h 32 min 43 s
